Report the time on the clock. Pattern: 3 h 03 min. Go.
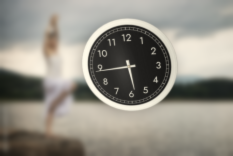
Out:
5 h 44 min
